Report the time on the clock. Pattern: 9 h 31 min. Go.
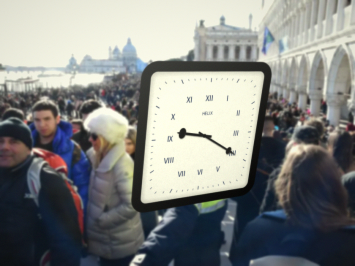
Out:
9 h 20 min
